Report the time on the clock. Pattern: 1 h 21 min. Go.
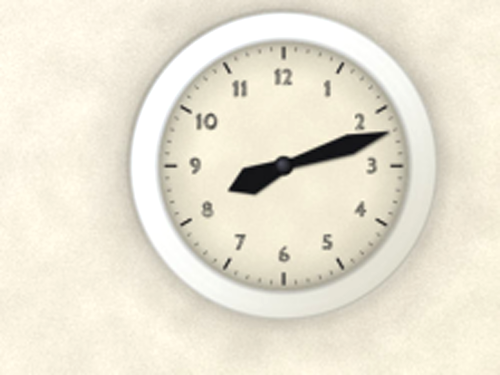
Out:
8 h 12 min
